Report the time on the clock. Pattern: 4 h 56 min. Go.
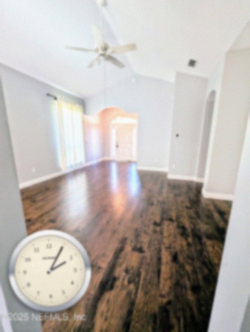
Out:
2 h 05 min
